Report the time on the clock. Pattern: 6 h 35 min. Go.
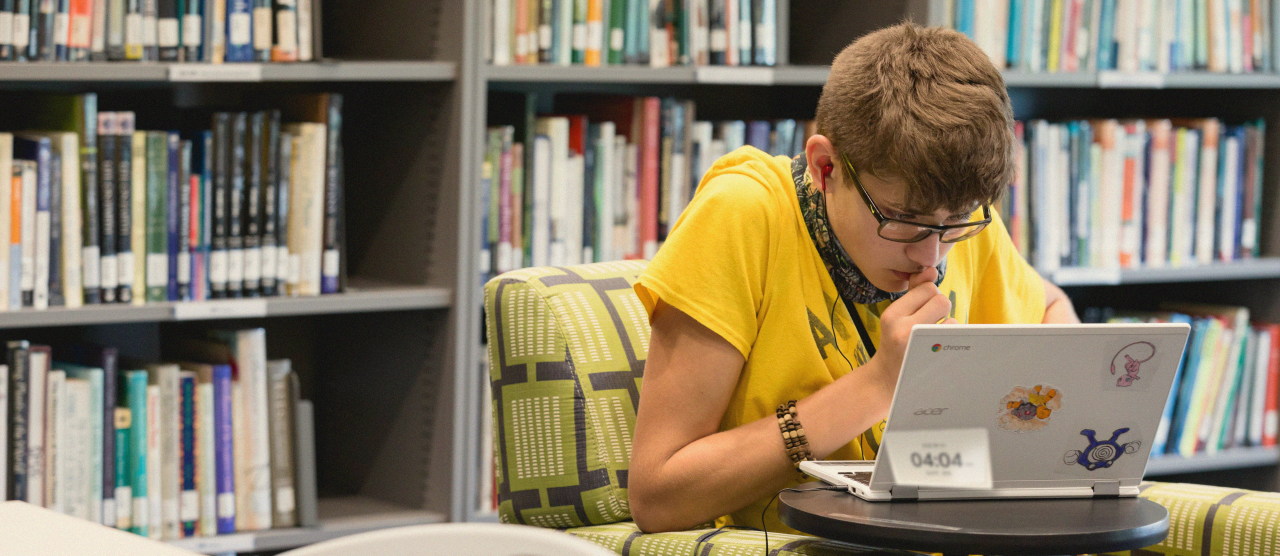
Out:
4 h 04 min
